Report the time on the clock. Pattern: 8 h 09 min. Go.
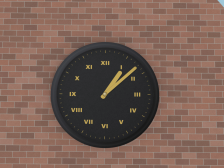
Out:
1 h 08 min
